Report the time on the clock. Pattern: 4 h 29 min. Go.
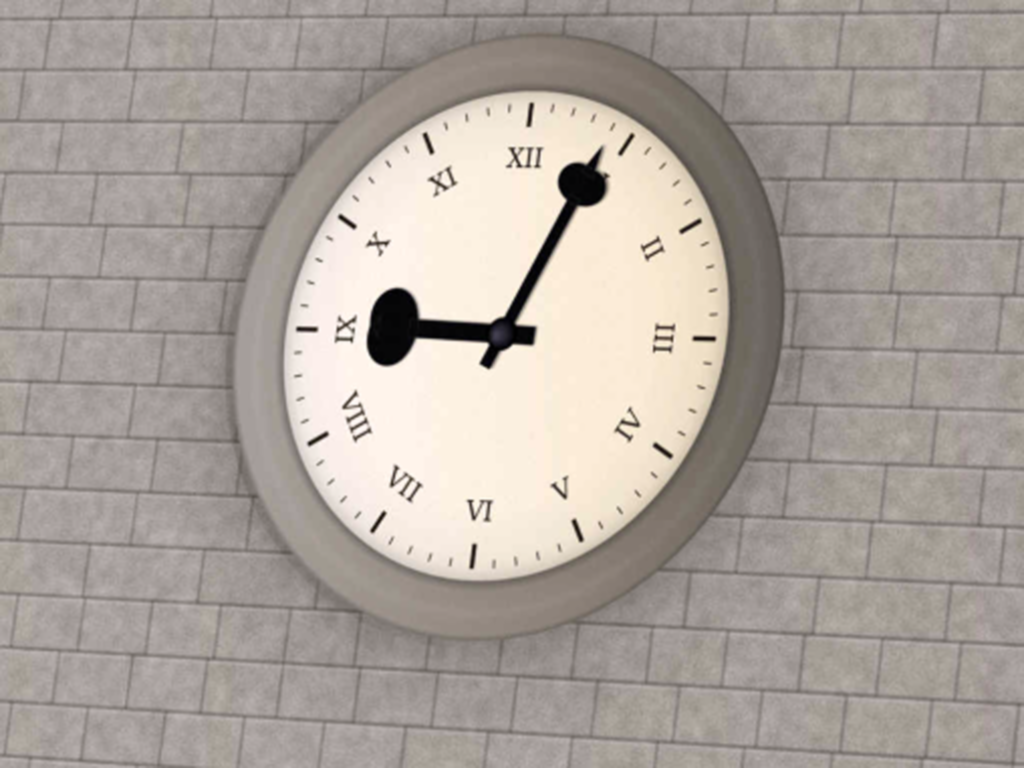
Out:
9 h 04 min
